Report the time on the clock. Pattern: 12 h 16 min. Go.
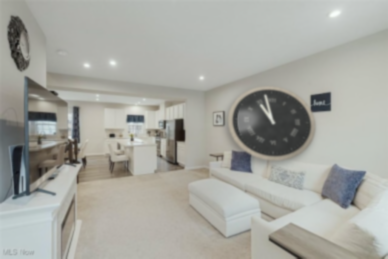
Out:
10 h 58 min
